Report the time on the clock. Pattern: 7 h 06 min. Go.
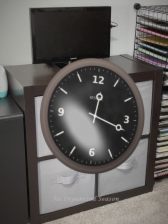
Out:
12 h 18 min
